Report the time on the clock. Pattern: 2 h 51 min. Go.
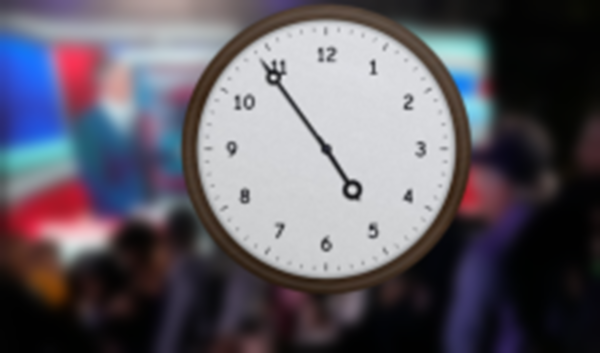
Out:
4 h 54 min
